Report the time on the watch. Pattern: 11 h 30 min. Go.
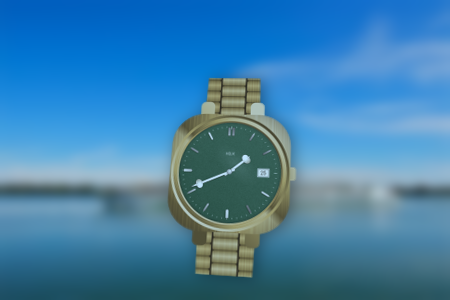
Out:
1 h 41 min
